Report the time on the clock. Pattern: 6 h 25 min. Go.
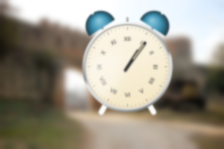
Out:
1 h 06 min
